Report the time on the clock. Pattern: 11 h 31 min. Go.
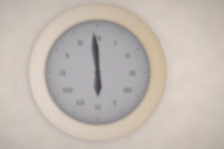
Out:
5 h 59 min
